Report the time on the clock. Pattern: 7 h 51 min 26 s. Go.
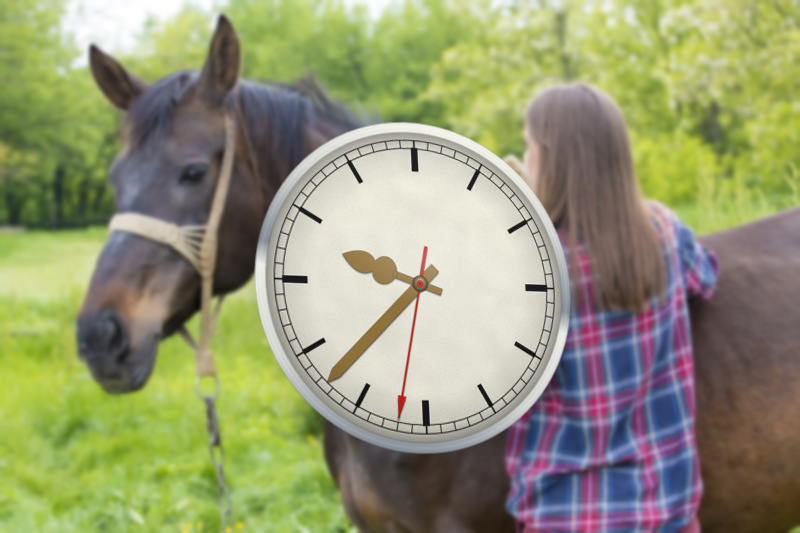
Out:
9 h 37 min 32 s
